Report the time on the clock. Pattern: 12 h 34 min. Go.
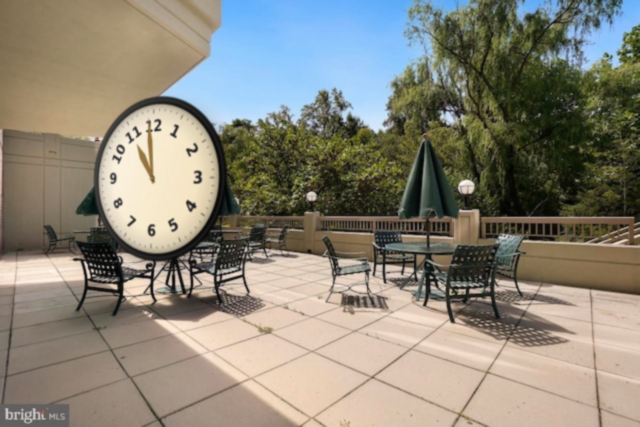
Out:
10 h 59 min
